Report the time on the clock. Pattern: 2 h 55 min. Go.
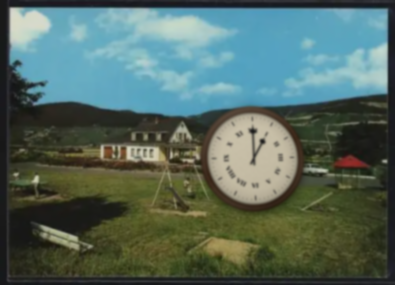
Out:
1 h 00 min
